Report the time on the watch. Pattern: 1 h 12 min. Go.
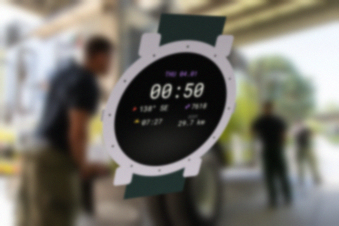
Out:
0 h 50 min
